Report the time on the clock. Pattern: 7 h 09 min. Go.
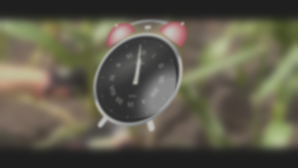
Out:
11 h 59 min
